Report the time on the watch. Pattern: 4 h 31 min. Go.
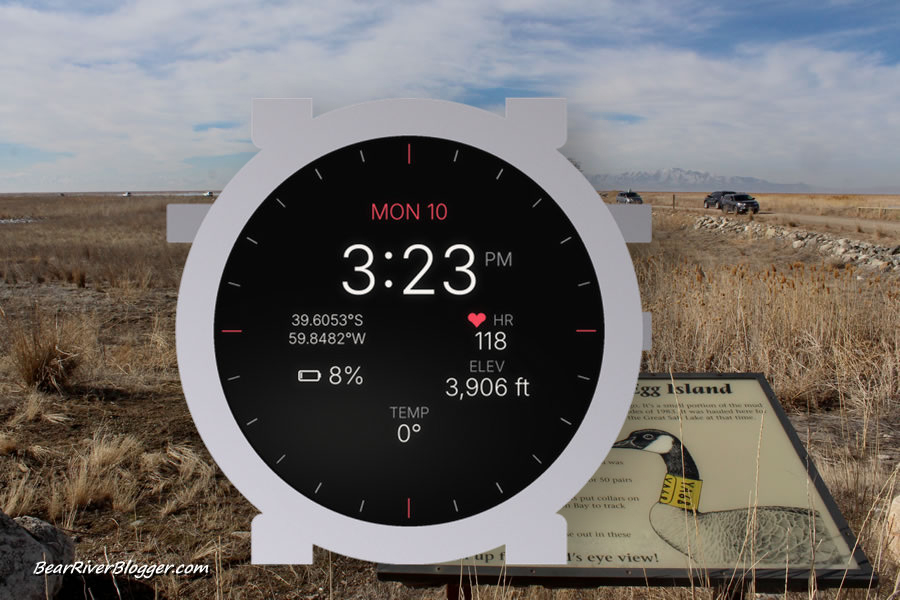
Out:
3 h 23 min
